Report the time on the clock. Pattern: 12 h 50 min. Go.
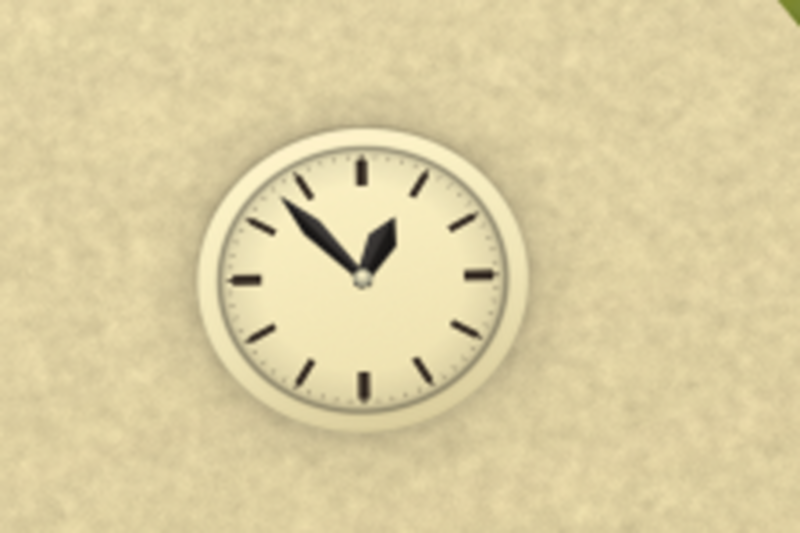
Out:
12 h 53 min
